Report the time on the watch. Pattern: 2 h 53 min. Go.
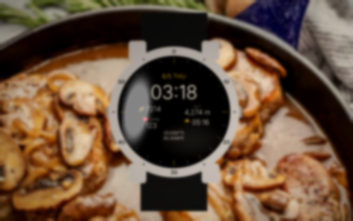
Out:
3 h 18 min
